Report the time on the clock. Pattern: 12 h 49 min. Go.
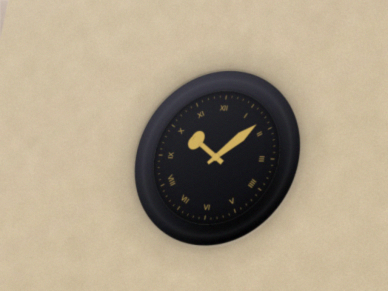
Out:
10 h 08 min
